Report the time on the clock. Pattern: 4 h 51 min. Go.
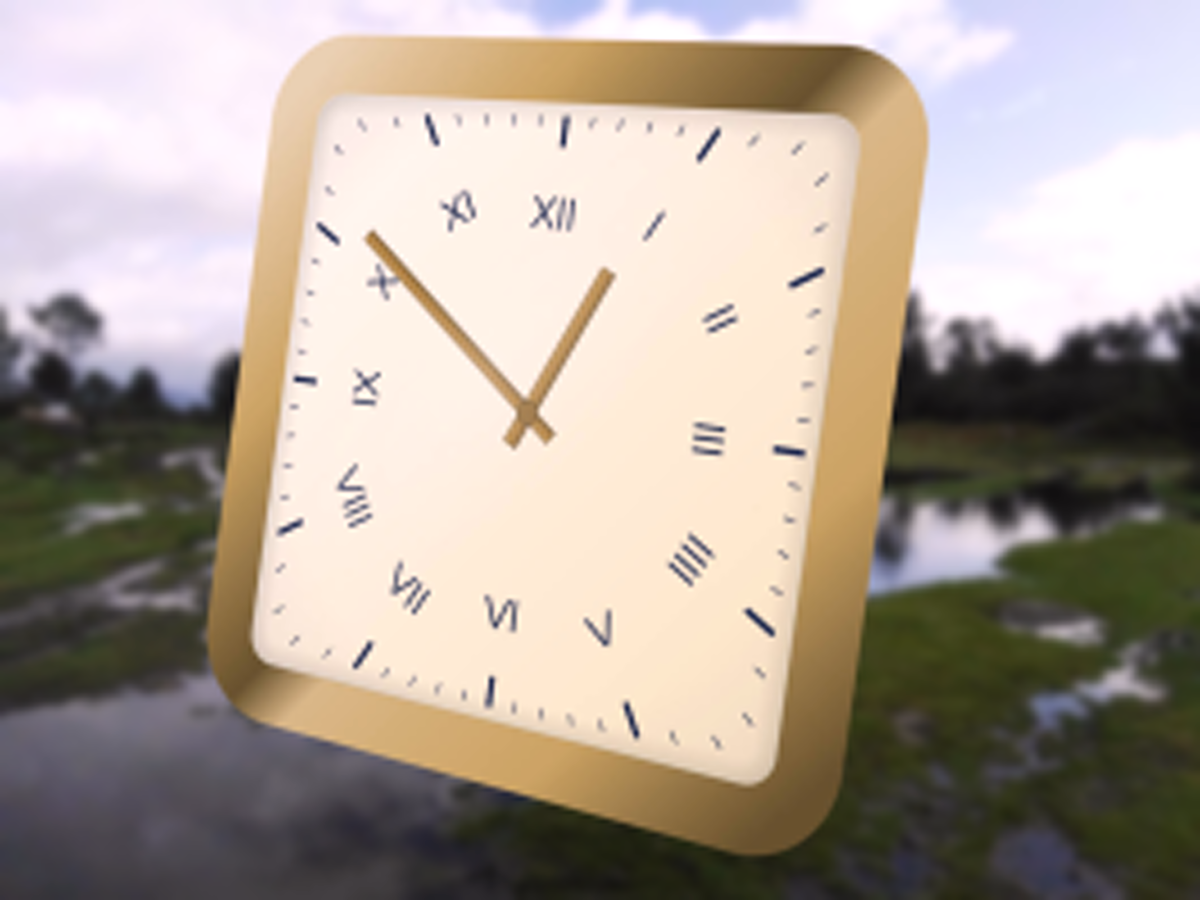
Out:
12 h 51 min
